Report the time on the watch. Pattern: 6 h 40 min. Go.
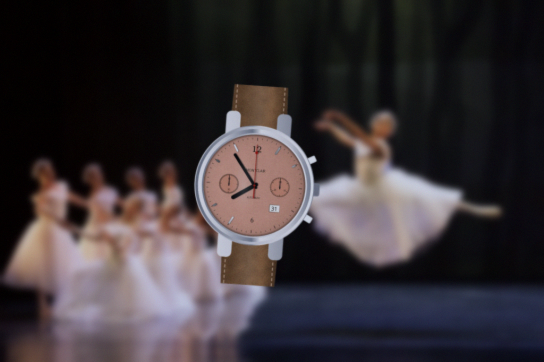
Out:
7 h 54 min
